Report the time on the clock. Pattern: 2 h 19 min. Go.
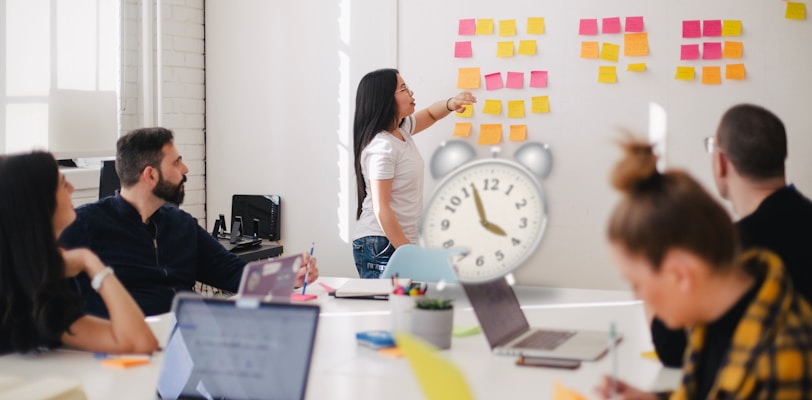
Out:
3 h 56 min
